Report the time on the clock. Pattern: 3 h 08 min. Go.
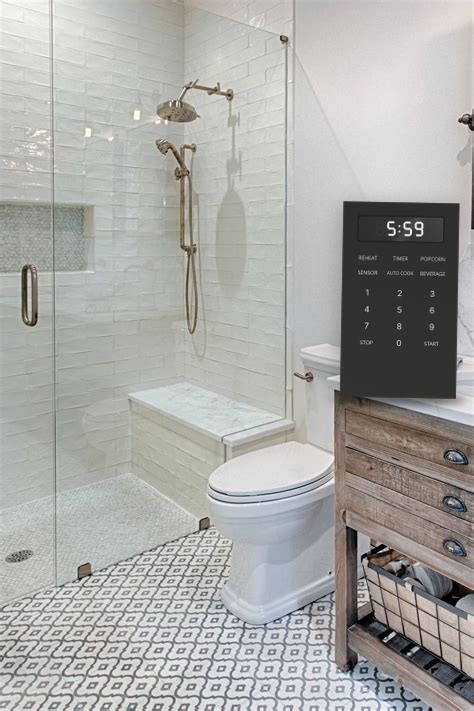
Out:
5 h 59 min
